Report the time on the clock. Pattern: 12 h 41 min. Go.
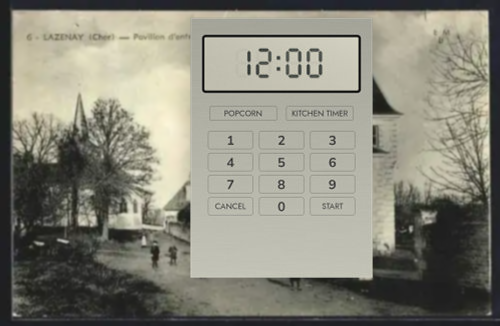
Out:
12 h 00 min
